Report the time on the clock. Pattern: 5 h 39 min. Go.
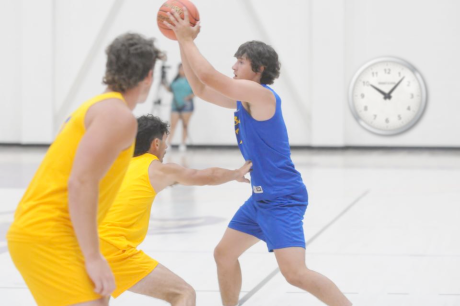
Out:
10 h 07 min
